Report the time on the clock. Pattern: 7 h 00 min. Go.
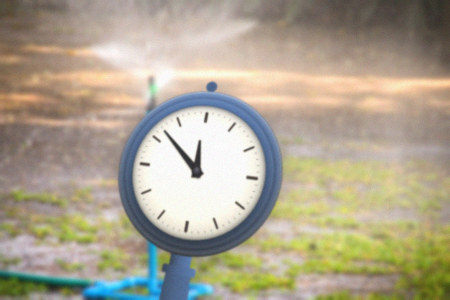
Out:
11 h 52 min
